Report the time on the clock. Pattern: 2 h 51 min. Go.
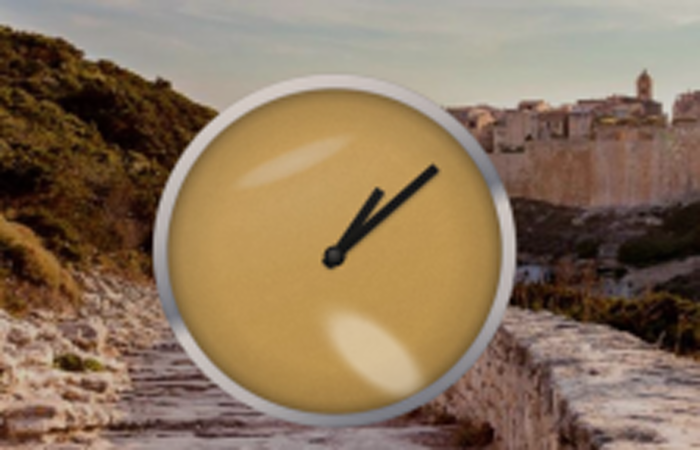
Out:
1 h 08 min
